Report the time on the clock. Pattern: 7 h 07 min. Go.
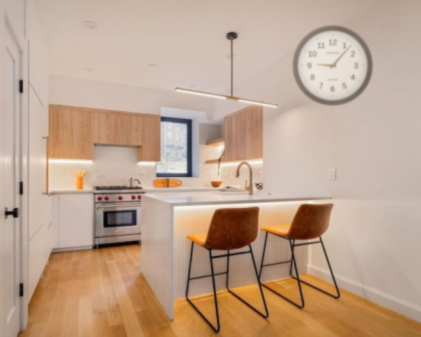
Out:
9 h 07 min
